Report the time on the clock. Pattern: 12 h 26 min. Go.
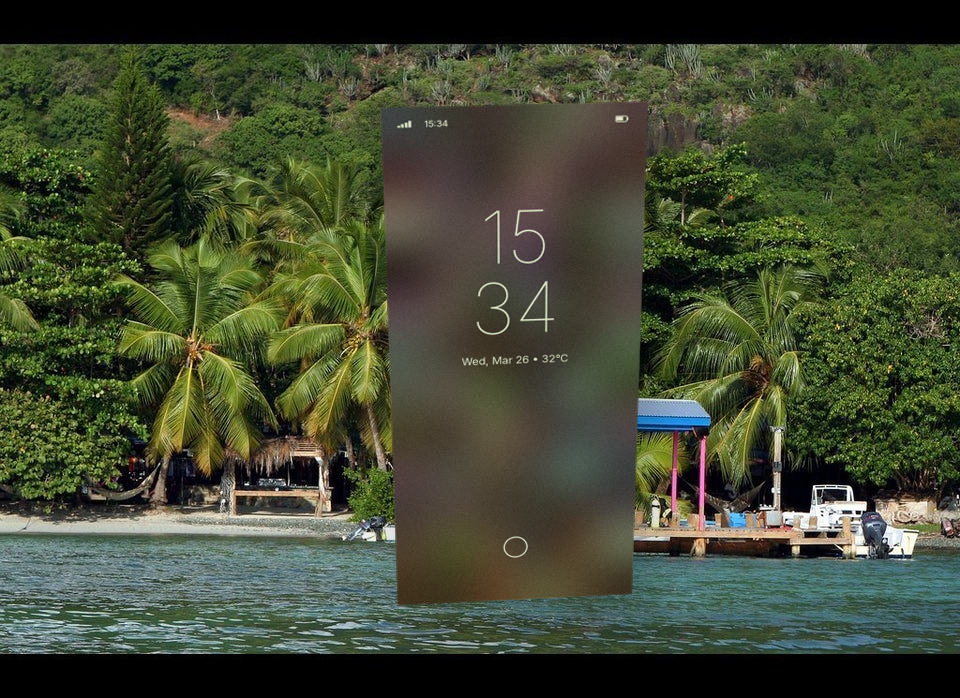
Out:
15 h 34 min
